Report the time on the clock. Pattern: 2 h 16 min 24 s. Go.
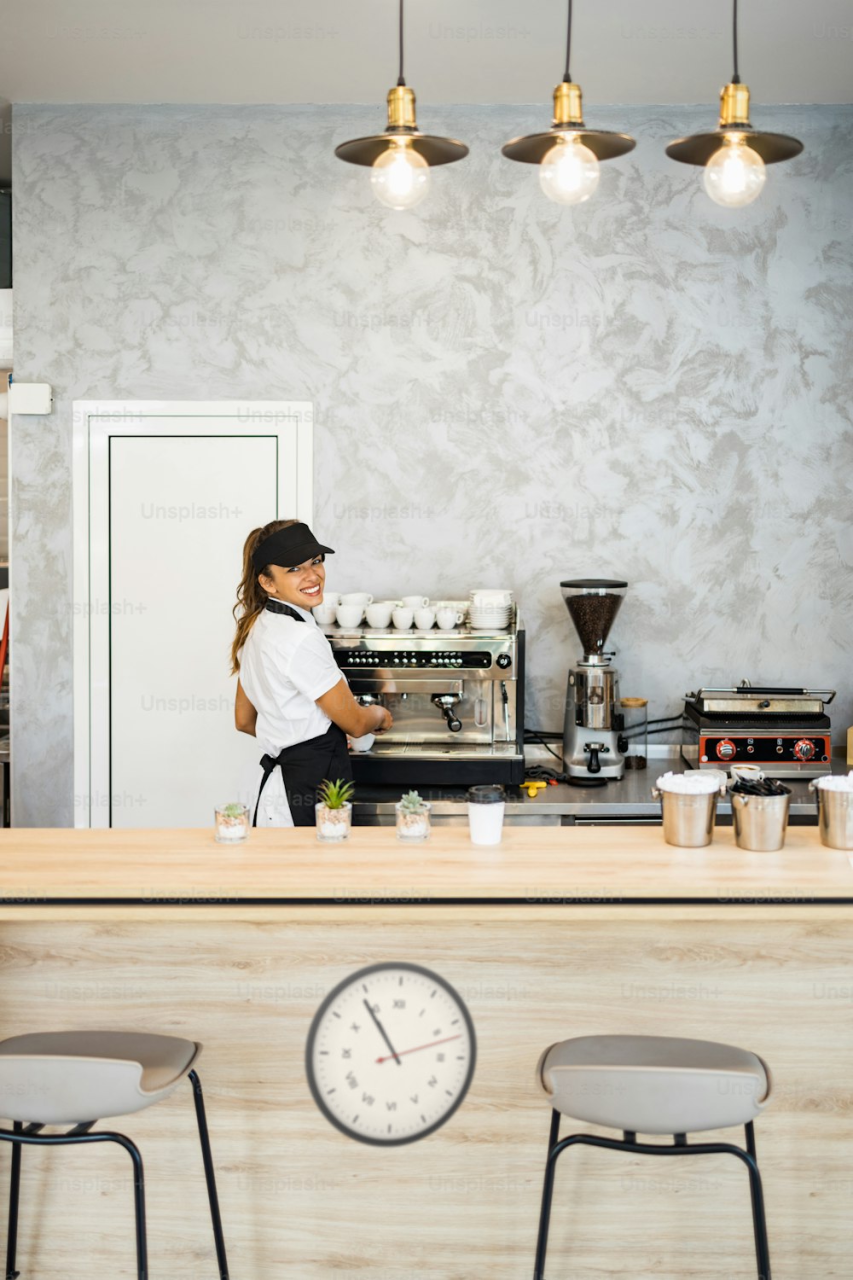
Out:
10 h 54 min 12 s
